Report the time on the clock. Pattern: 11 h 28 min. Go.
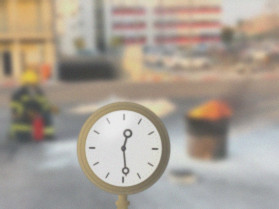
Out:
12 h 29 min
